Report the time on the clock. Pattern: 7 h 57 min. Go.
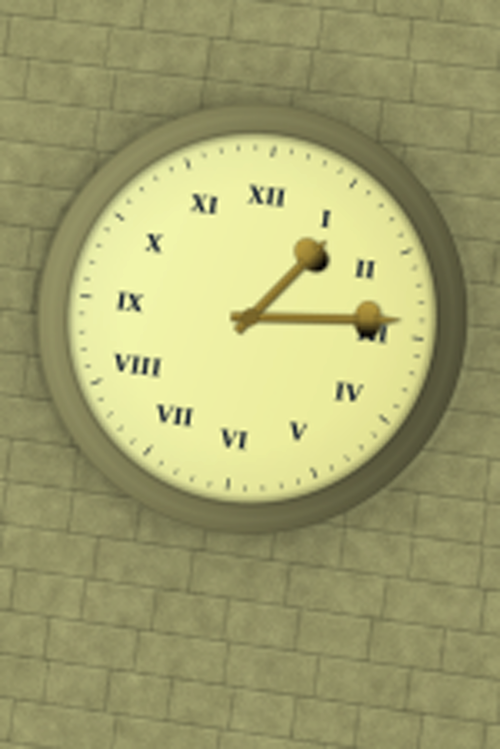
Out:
1 h 14 min
